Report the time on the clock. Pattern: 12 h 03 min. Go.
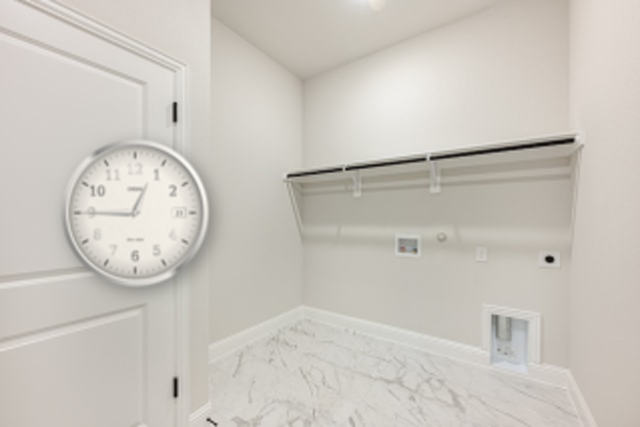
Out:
12 h 45 min
